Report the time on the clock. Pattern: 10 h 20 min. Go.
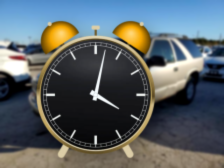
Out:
4 h 02 min
